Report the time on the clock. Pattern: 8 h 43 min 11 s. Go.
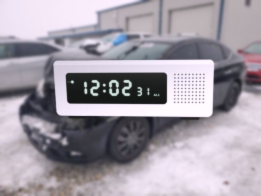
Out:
12 h 02 min 31 s
